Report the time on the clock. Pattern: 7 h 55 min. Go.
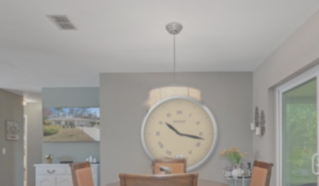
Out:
10 h 17 min
